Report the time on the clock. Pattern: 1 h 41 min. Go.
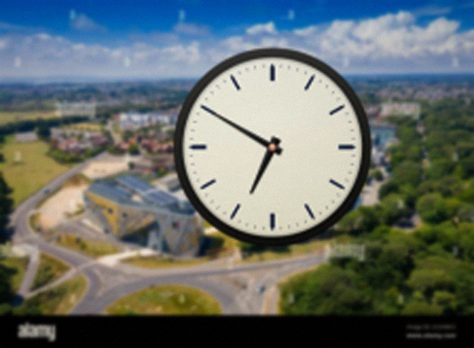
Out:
6 h 50 min
